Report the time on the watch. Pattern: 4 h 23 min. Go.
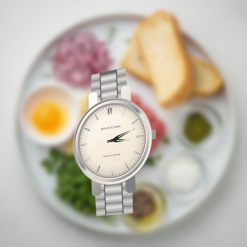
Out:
3 h 12 min
